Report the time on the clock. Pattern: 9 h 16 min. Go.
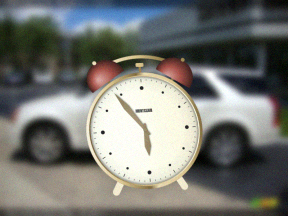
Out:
5 h 54 min
